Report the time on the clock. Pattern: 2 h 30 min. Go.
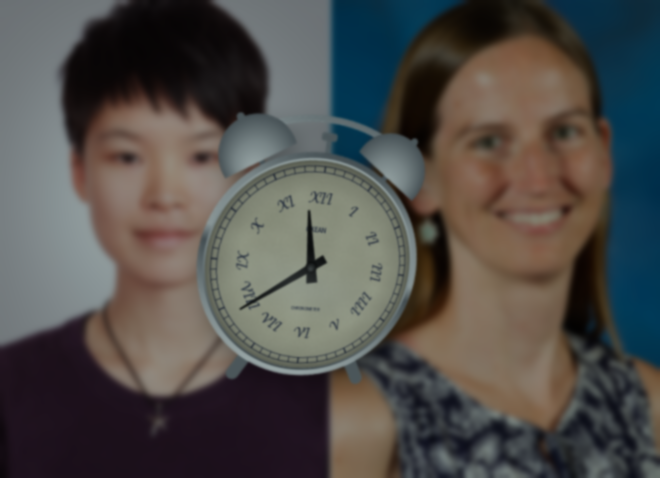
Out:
11 h 39 min
